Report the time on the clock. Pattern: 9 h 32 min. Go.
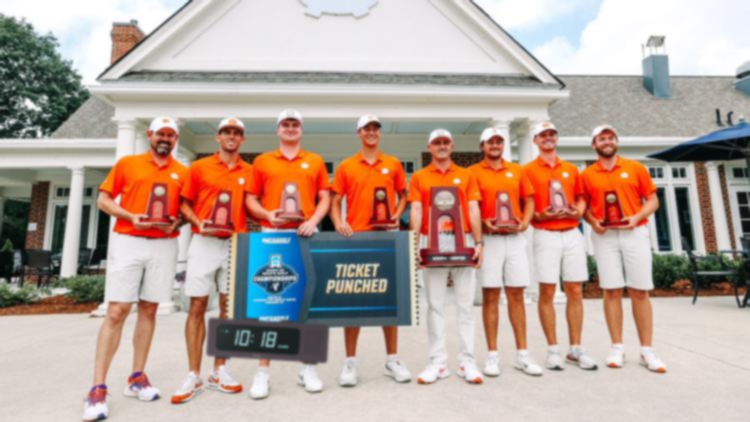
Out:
10 h 18 min
